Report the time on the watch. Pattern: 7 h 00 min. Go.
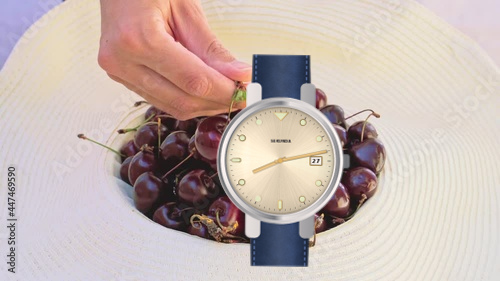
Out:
8 h 13 min
